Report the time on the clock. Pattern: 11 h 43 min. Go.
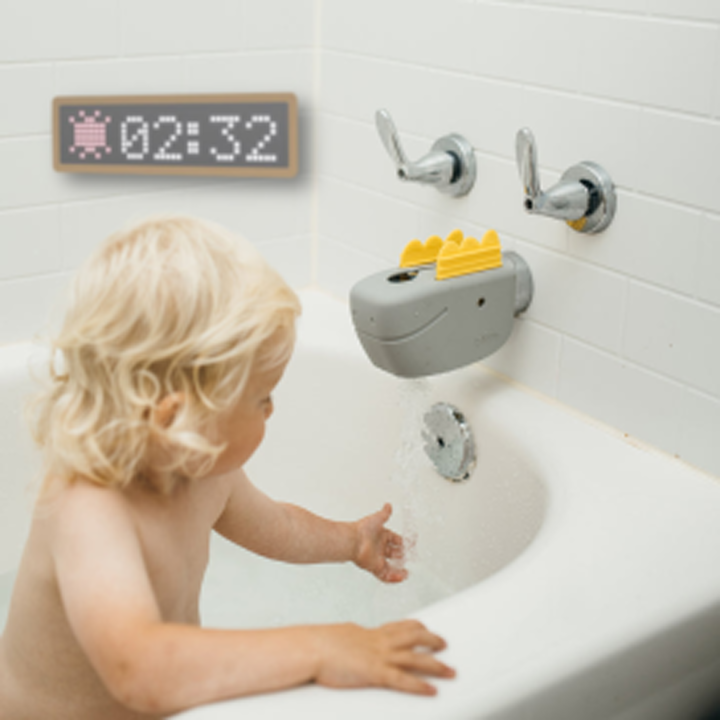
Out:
2 h 32 min
